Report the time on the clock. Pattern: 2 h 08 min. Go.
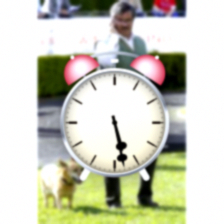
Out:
5 h 28 min
